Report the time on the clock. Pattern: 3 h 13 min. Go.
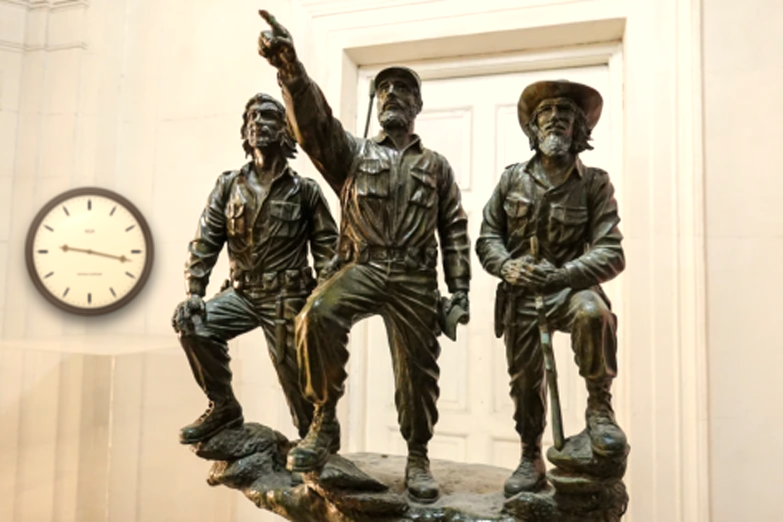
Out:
9 h 17 min
